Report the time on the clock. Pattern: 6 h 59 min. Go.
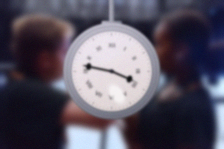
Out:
3 h 47 min
